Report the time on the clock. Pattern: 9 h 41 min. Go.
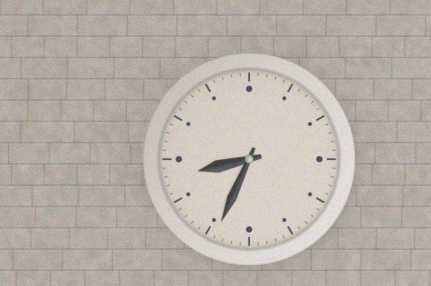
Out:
8 h 34 min
